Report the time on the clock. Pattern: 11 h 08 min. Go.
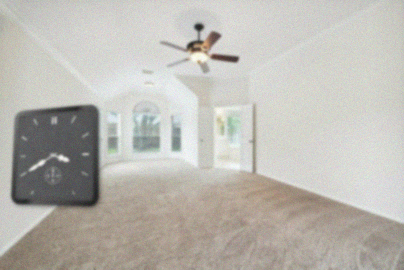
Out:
3 h 40 min
